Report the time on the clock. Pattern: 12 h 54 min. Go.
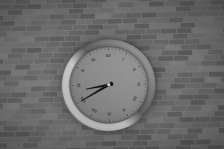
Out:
8 h 40 min
